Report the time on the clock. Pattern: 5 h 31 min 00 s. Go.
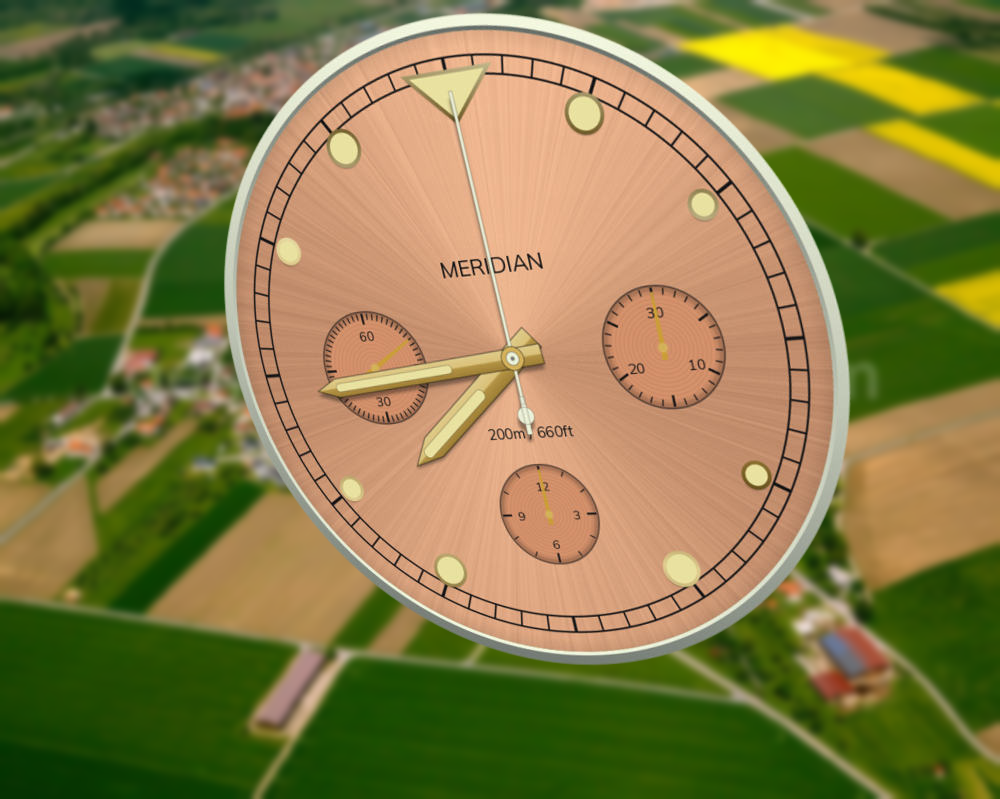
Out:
7 h 44 min 10 s
